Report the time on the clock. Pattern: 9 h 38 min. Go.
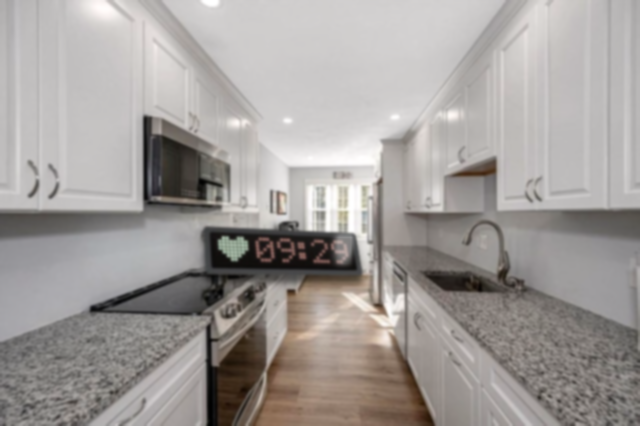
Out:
9 h 29 min
